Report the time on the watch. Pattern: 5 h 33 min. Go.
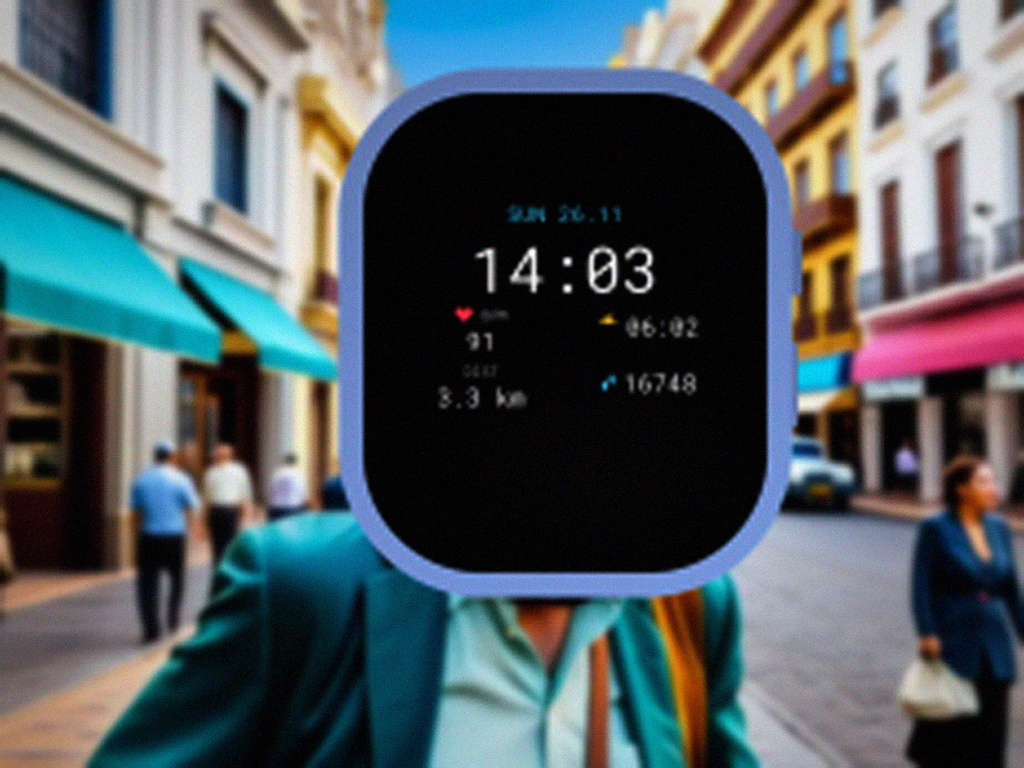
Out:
14 h 03 min
